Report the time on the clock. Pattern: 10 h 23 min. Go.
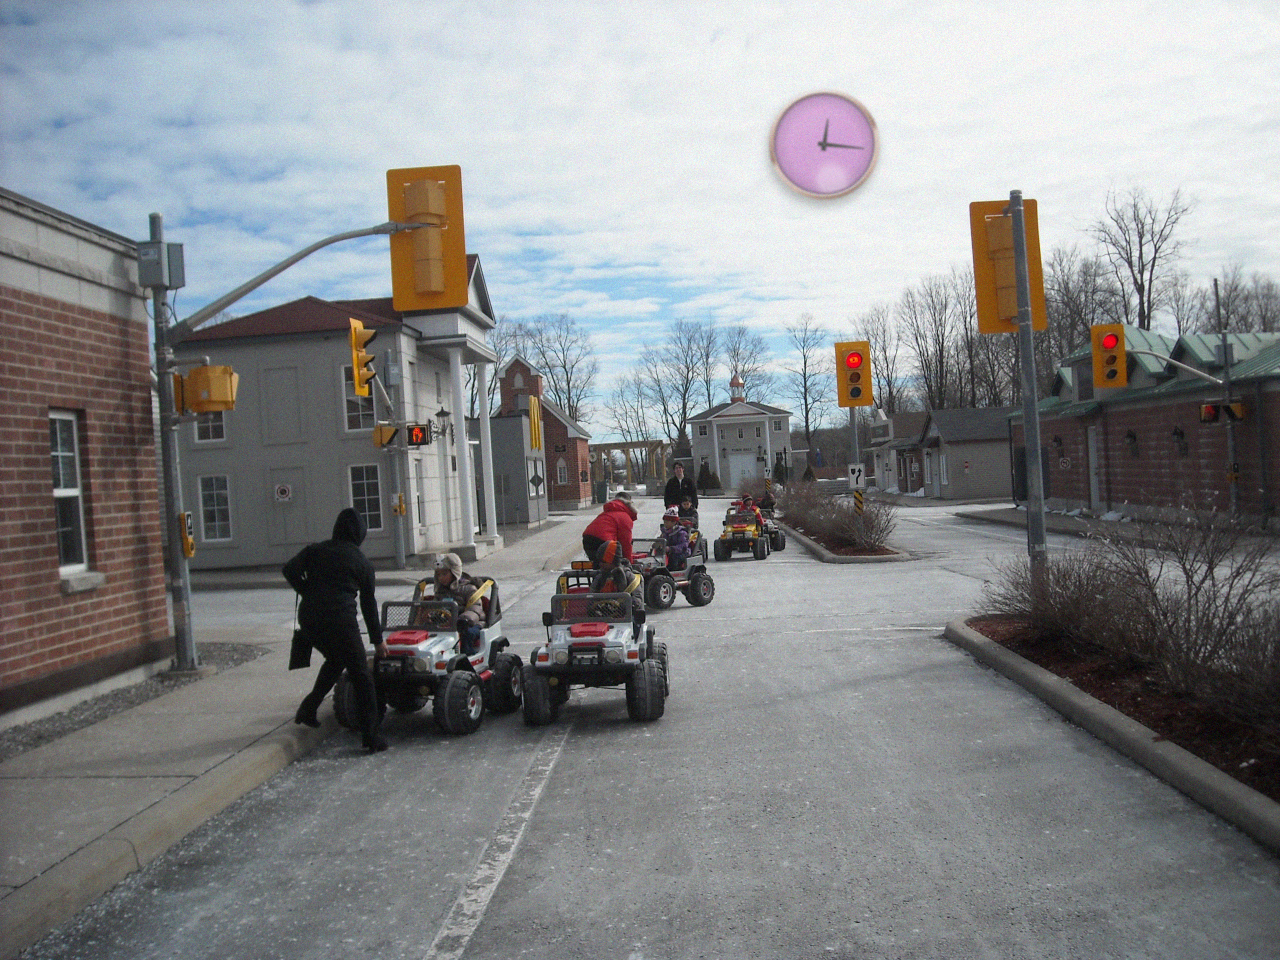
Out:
12 h 16 min
